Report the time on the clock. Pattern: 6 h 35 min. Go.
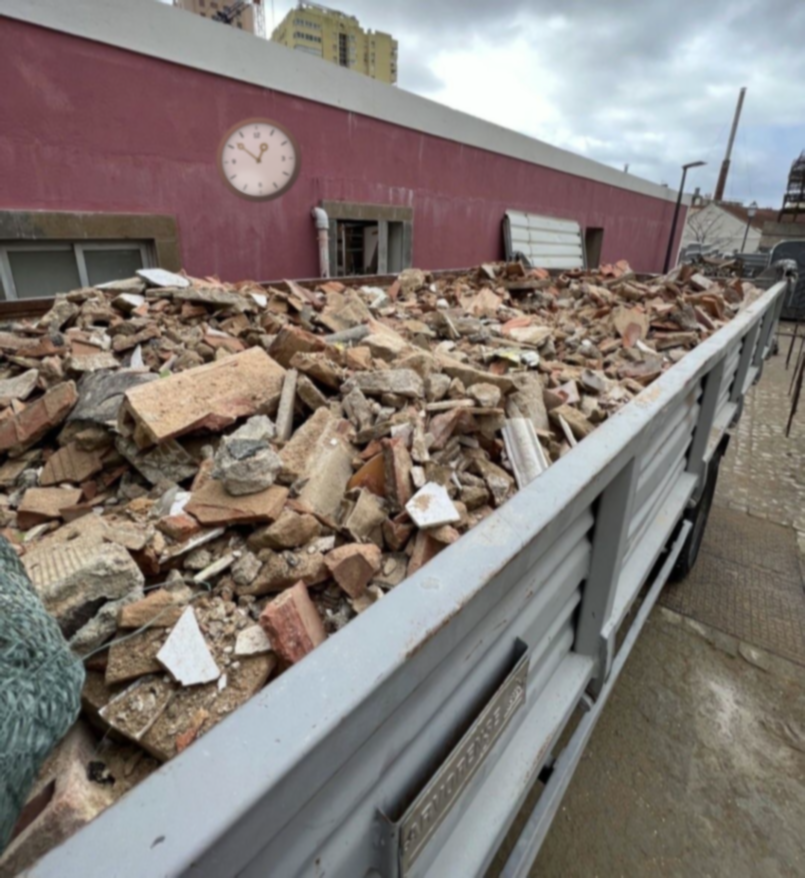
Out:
12 h 52 min
